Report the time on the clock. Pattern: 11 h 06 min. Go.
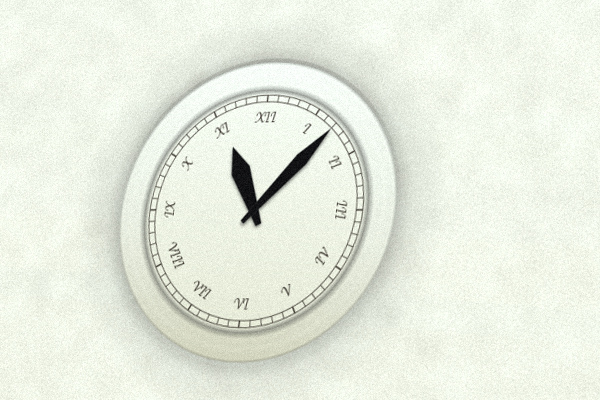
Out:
11 h 07 min
